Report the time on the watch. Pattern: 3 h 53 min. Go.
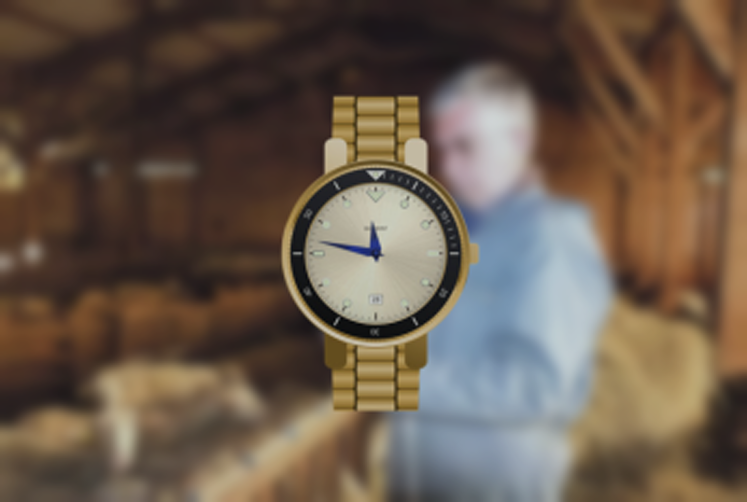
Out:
11 h 47 min
